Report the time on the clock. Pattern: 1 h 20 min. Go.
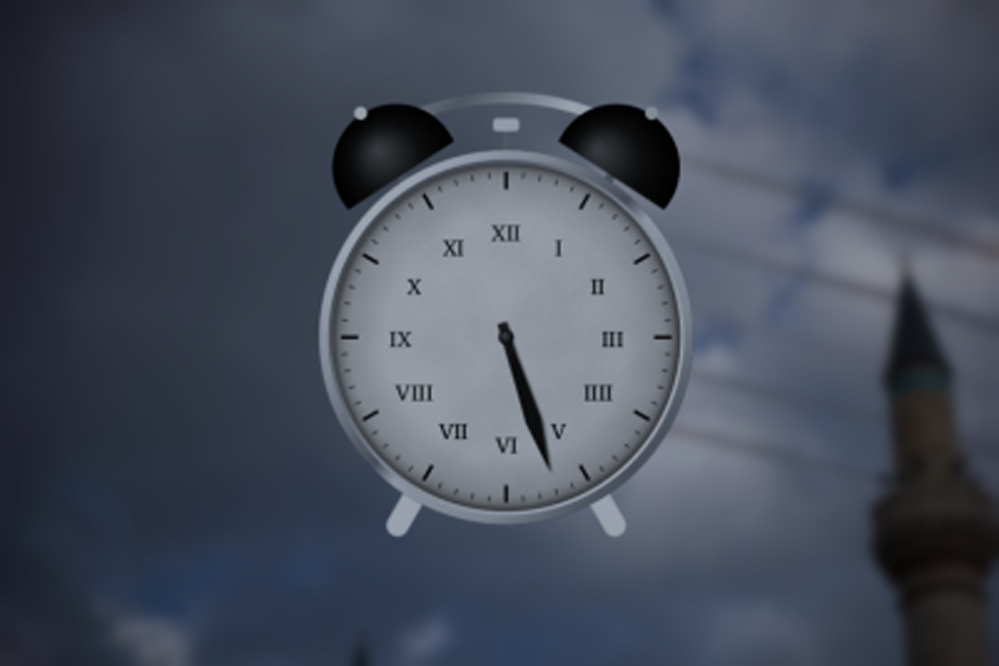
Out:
5 h 27 min
